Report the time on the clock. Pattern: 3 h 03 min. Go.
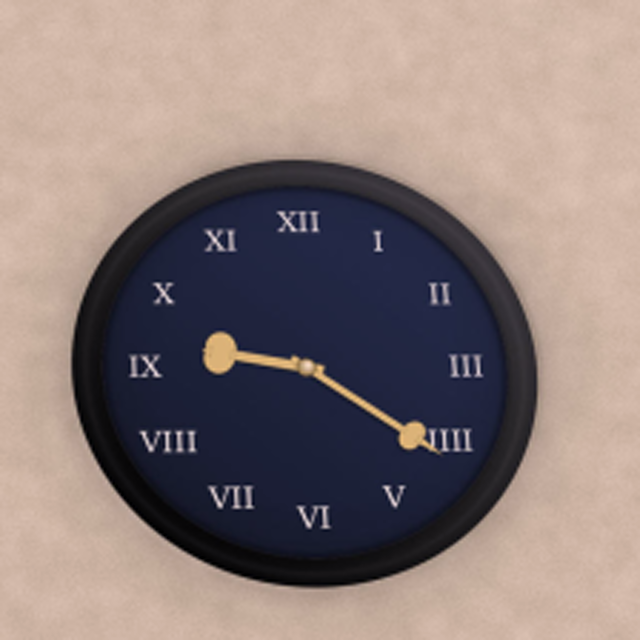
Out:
9 h 21 min
